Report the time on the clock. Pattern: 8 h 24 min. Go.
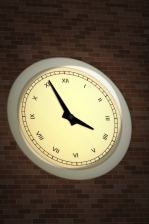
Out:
3 h 56 min
